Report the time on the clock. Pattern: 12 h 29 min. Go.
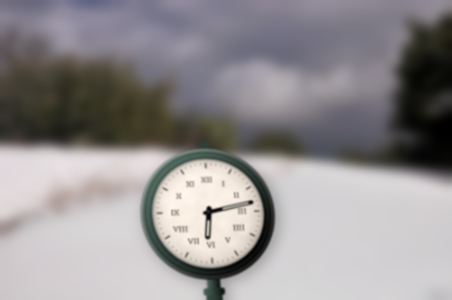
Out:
6 h 13 min
